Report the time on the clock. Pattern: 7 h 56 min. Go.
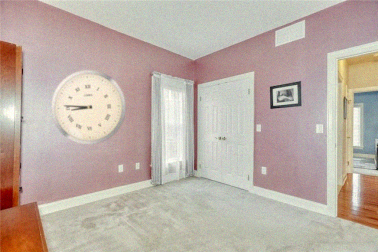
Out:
8 h 46 min
